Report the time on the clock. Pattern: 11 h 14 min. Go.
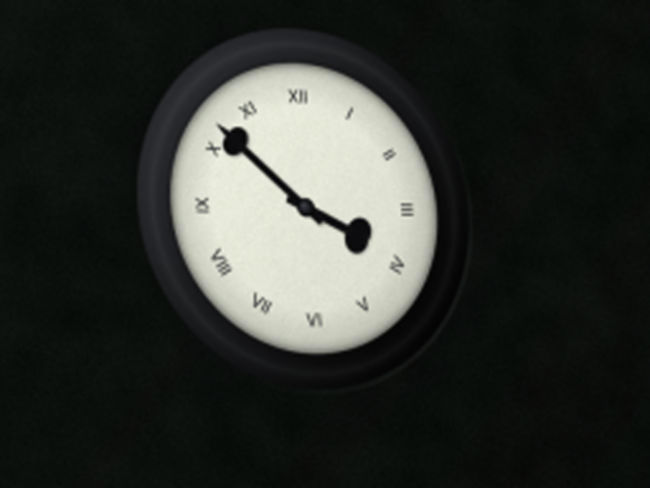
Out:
3 h 52 min
